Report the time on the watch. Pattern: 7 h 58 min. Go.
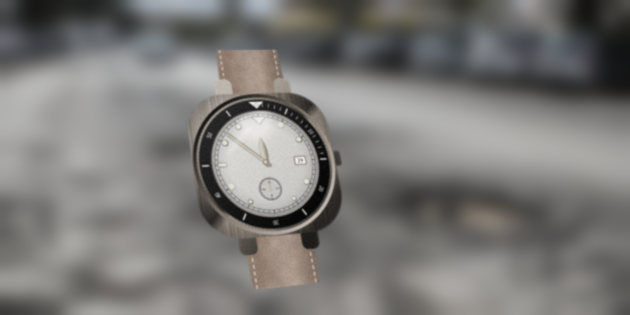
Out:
11 h 52 min
